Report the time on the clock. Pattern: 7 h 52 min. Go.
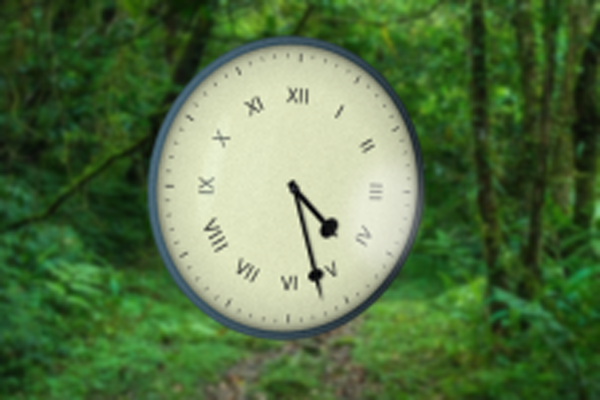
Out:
4 h 27 min
